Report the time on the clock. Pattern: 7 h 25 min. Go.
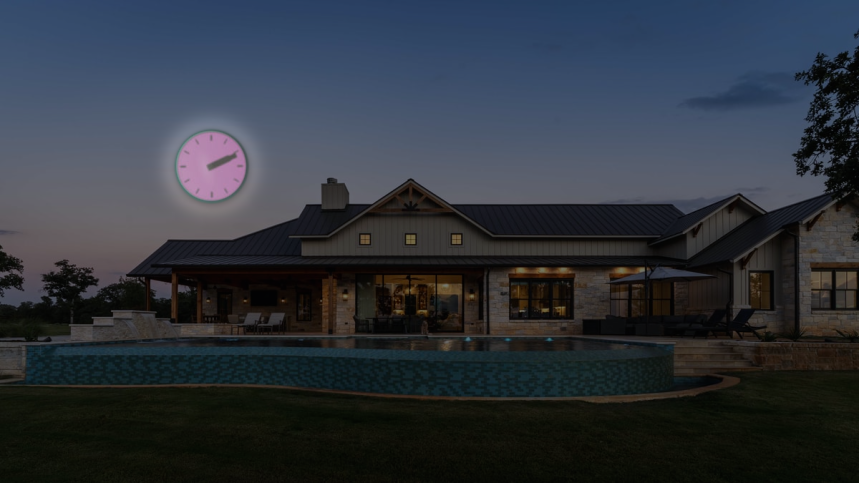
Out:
2 h 11 min
